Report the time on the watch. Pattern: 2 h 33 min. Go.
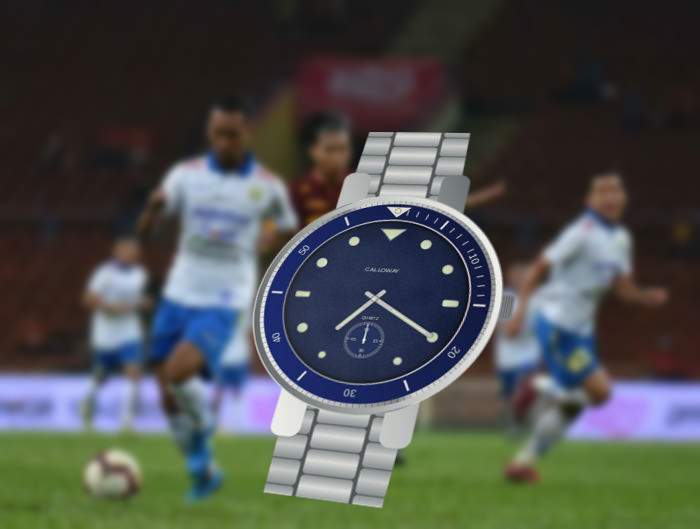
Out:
7 h 20 min
